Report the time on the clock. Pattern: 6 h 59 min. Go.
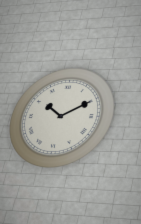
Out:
10 h 10 min
